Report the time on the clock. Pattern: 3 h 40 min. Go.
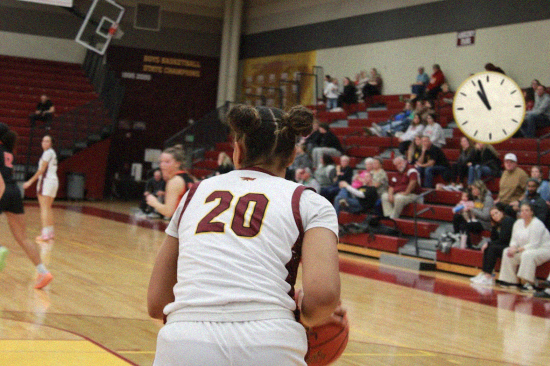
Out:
10 h 57 min
